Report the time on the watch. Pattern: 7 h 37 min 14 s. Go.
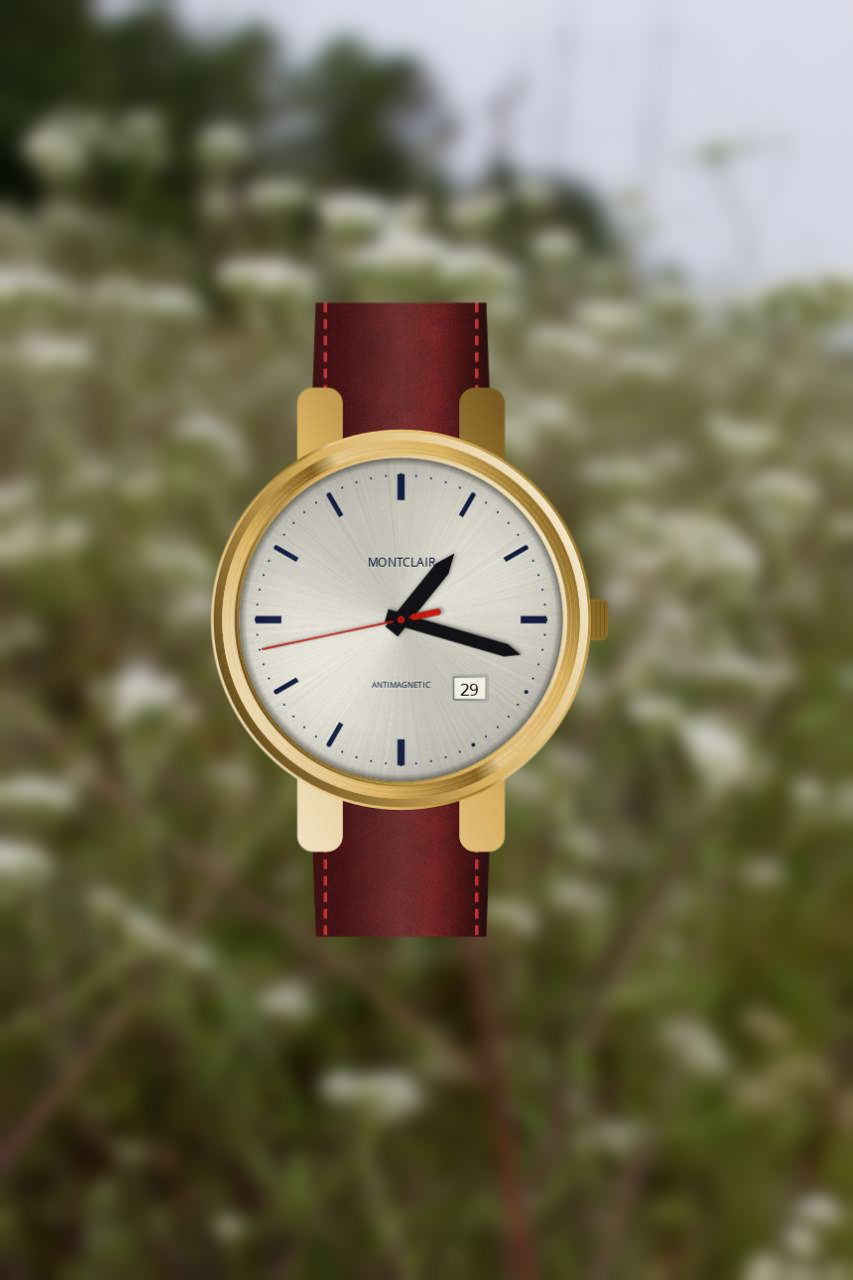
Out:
1 h 17 min 43 s
